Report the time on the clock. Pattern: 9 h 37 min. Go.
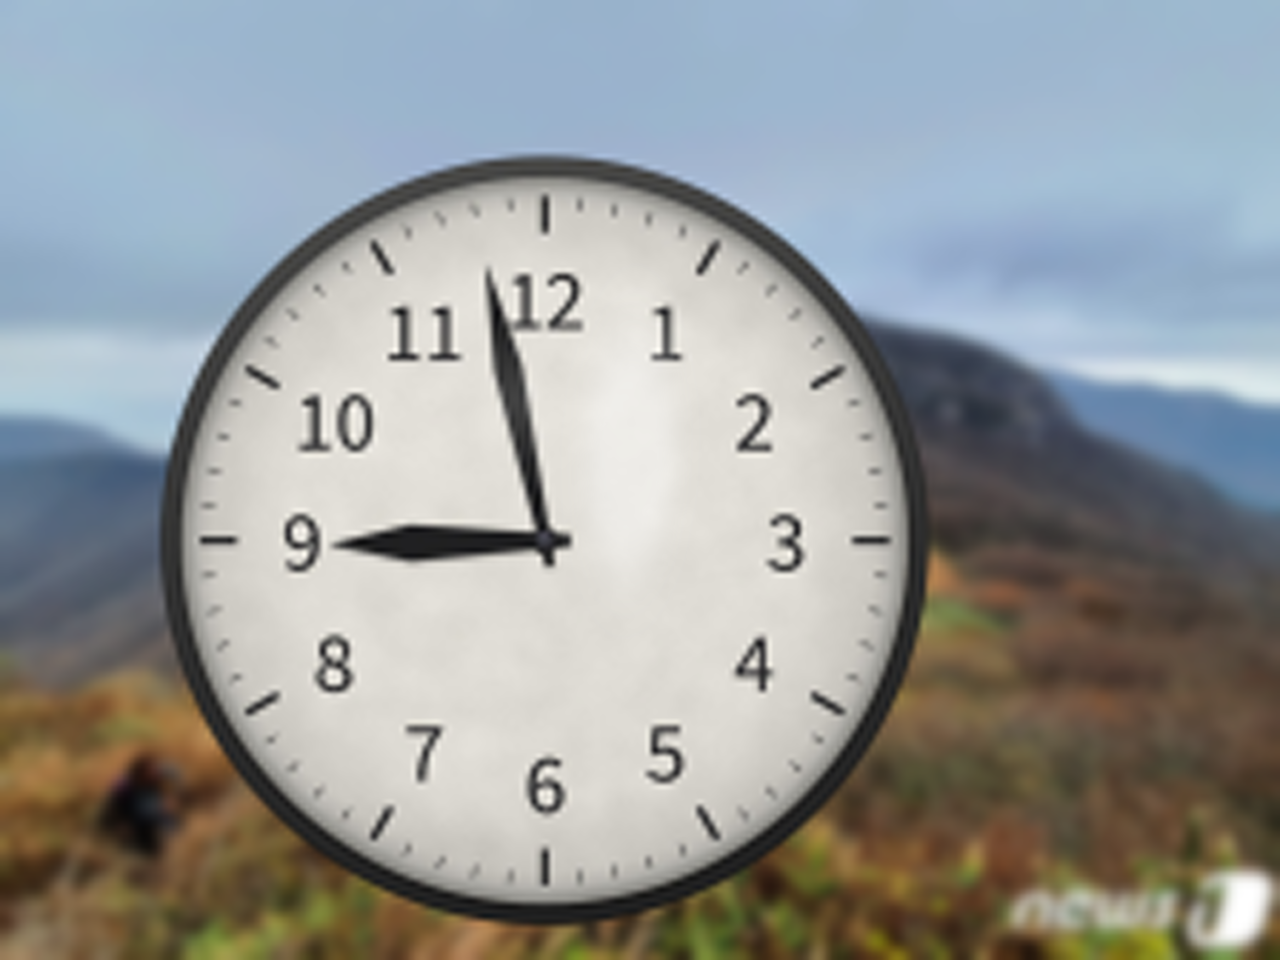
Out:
8 h 58 min
